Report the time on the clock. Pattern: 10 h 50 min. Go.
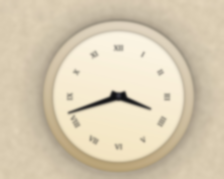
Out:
3 h 42 min
